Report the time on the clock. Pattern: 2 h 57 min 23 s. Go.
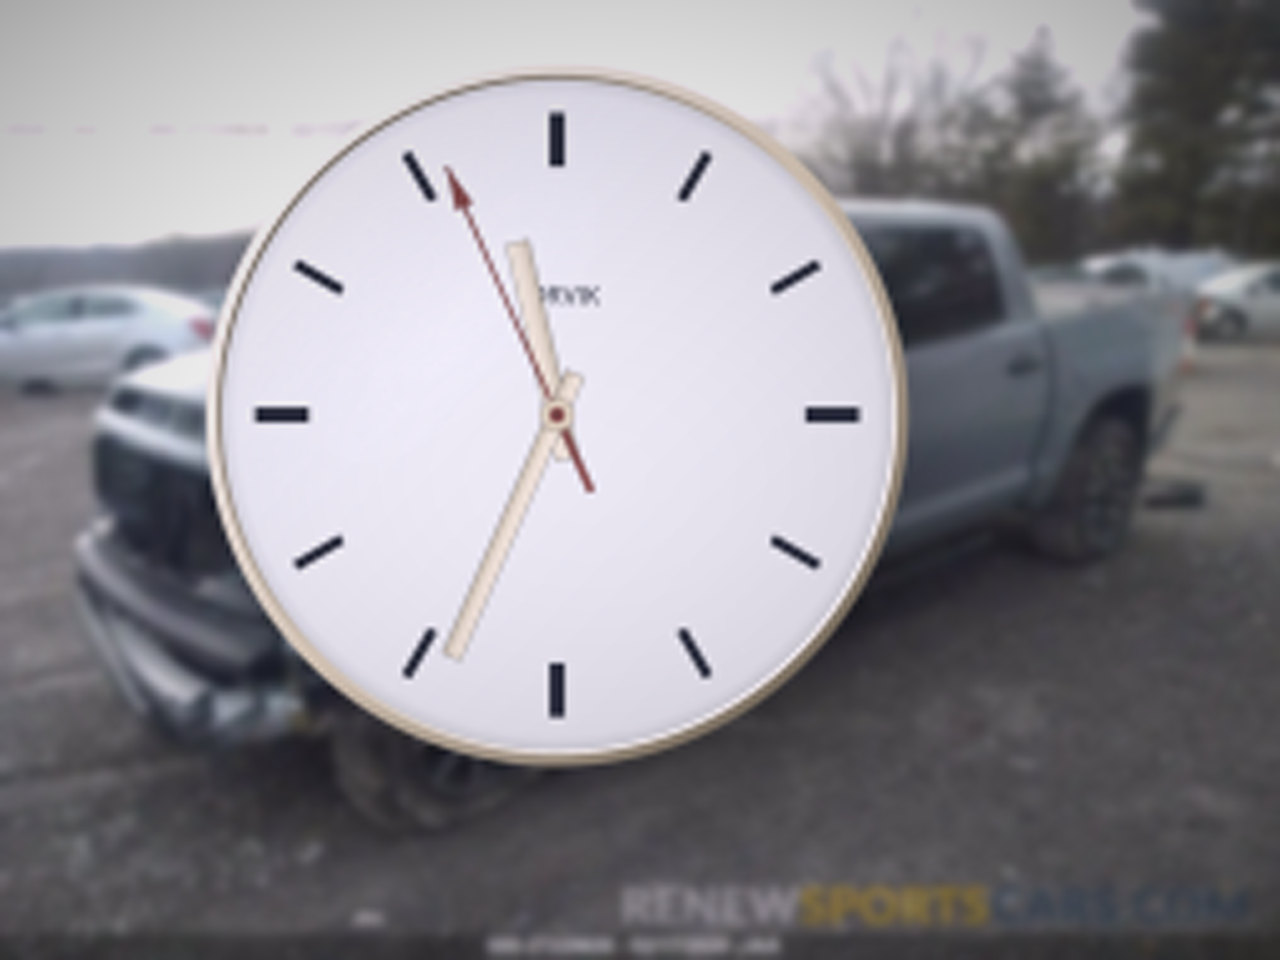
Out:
11 h 33 min 56 s
